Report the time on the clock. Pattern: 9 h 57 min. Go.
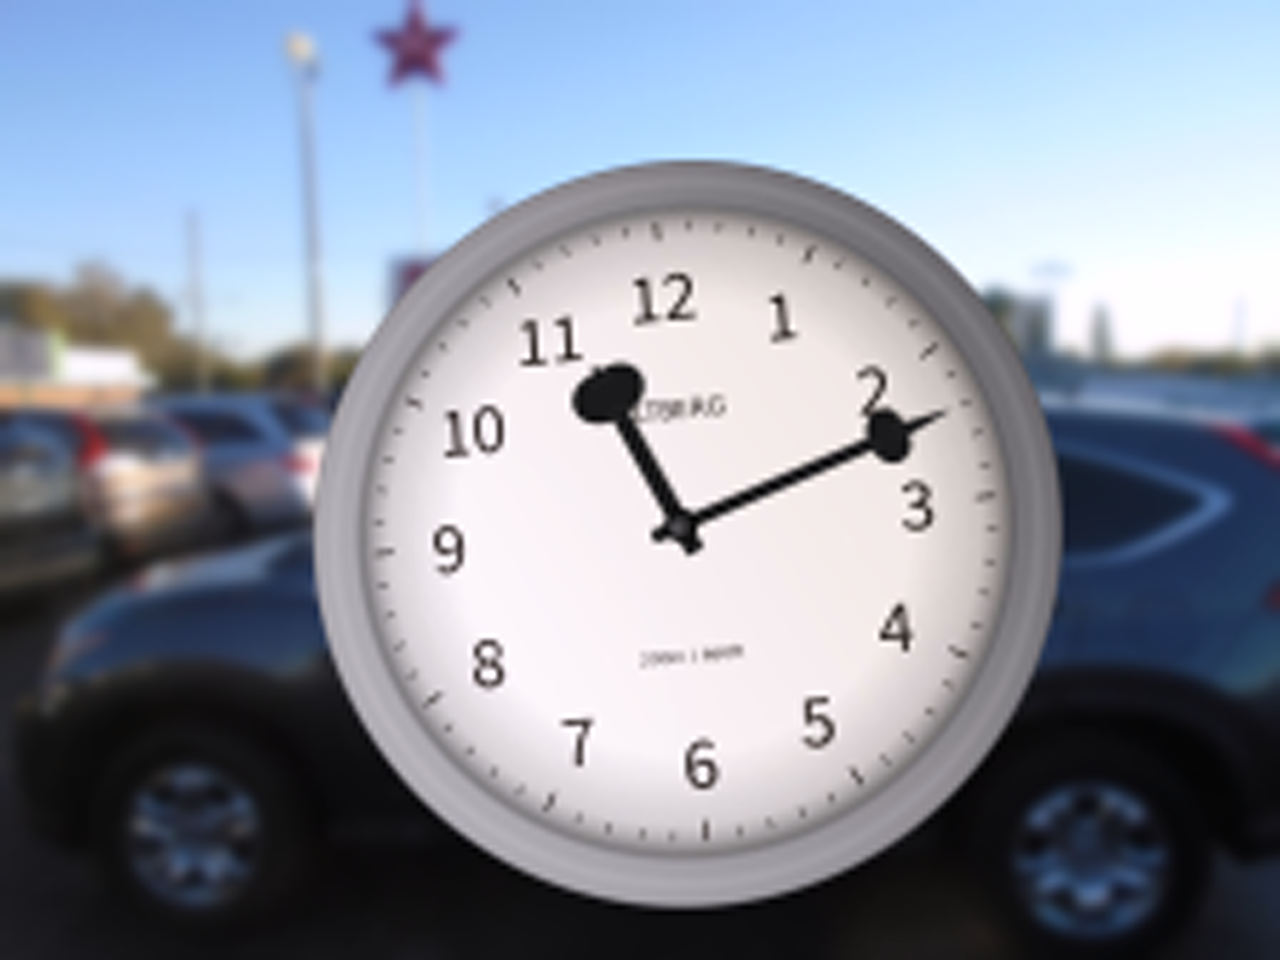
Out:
11 h 12 min
